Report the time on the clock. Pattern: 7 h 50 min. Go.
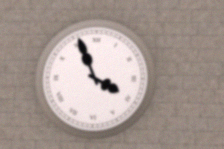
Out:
3 h 56 min
